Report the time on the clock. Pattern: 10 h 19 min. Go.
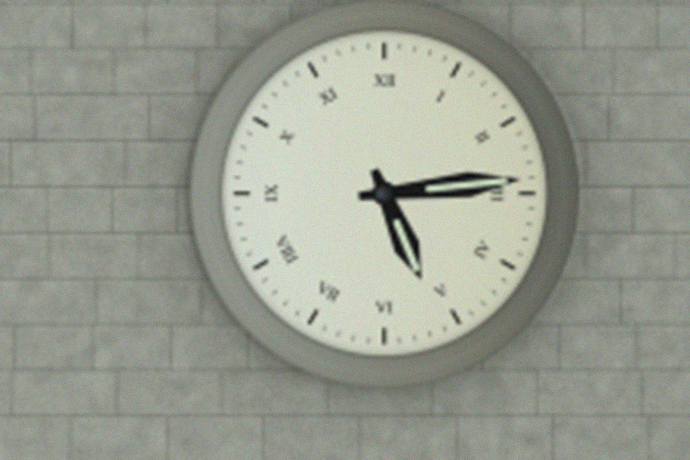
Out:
5 h 14 min
